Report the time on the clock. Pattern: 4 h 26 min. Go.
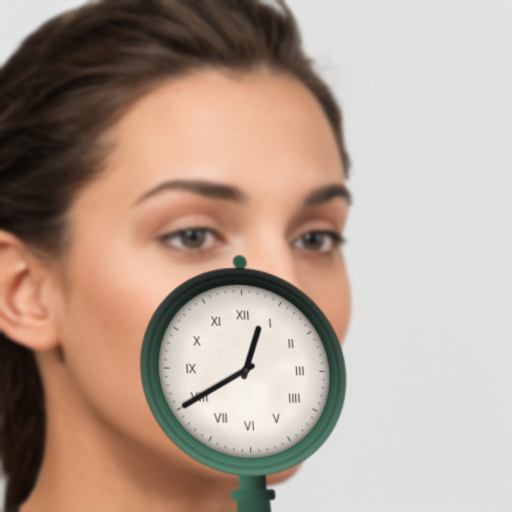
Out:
12 h 40 min
